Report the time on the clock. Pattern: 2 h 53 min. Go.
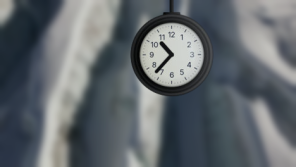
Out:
10 h 37 min
